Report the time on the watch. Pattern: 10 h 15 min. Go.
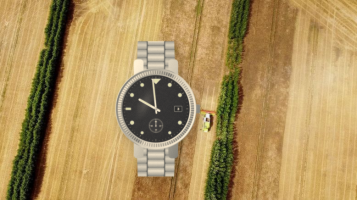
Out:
9 h 59 min
